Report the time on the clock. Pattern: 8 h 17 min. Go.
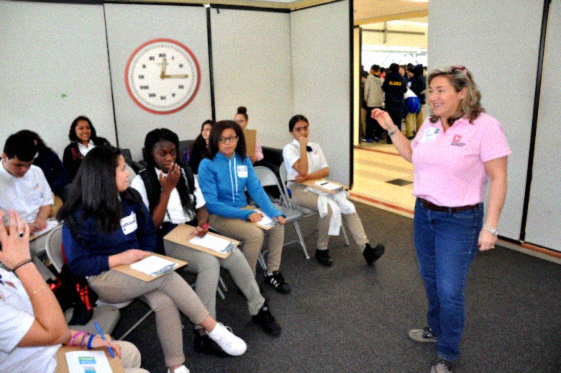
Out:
12 h 15 min
